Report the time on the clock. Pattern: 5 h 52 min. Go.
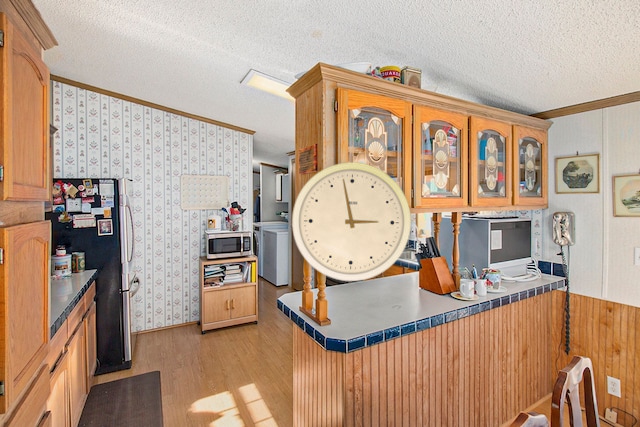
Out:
2 h 58 min
